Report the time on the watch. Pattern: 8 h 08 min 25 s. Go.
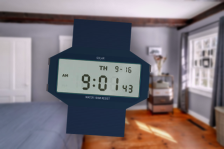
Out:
9 h 01 min 43 s
